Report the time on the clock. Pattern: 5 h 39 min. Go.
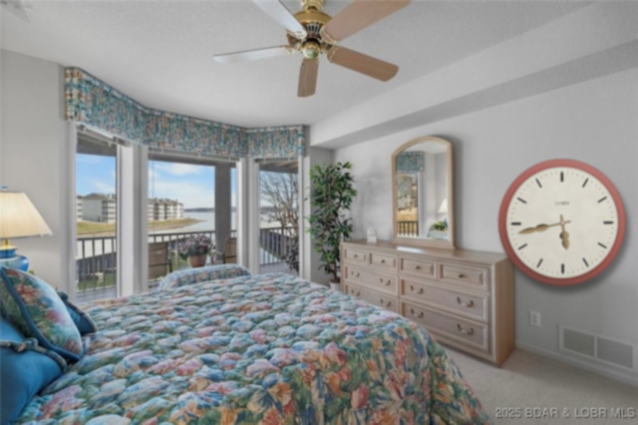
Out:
5 h 43 min
